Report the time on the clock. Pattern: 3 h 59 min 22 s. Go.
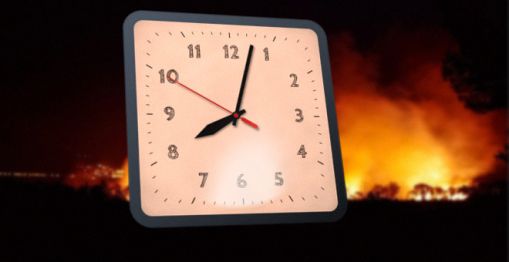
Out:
8 h 02 min 50 s
